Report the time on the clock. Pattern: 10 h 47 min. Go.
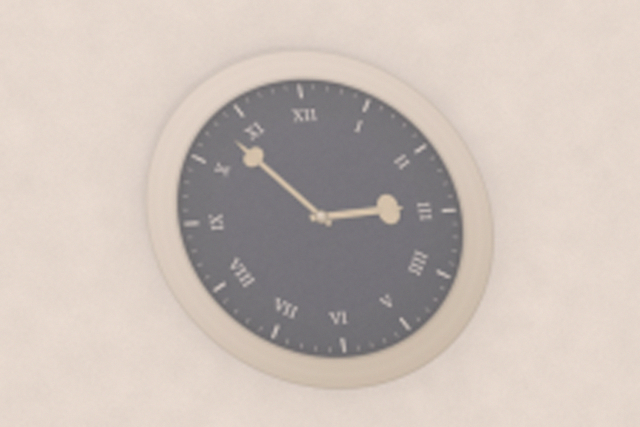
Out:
2 h 53 min
